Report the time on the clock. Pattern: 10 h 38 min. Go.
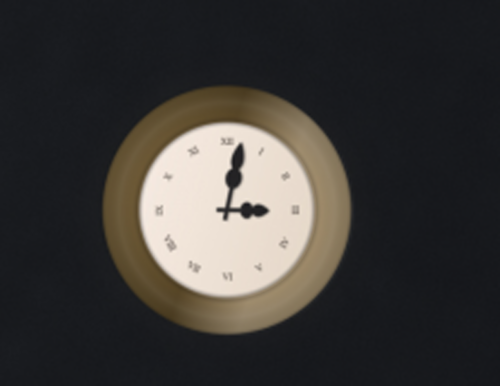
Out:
3 h 02 min
